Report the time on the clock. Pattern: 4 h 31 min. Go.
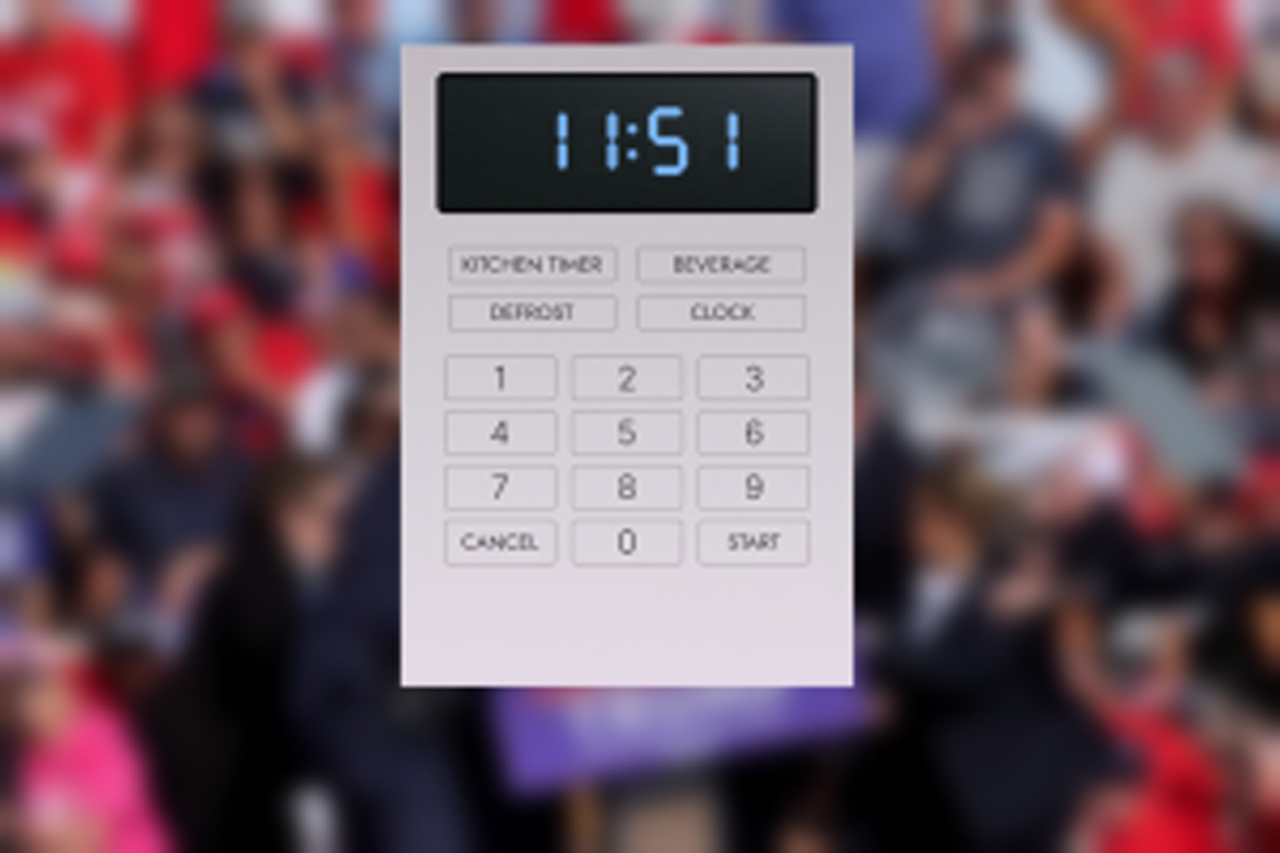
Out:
11 h 51 min
